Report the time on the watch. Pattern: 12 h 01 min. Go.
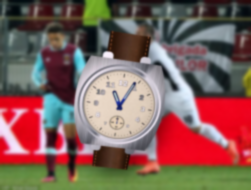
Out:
11 h 04 min
